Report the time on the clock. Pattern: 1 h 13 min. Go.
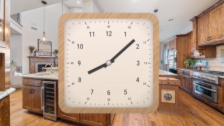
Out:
8 h 08 min
